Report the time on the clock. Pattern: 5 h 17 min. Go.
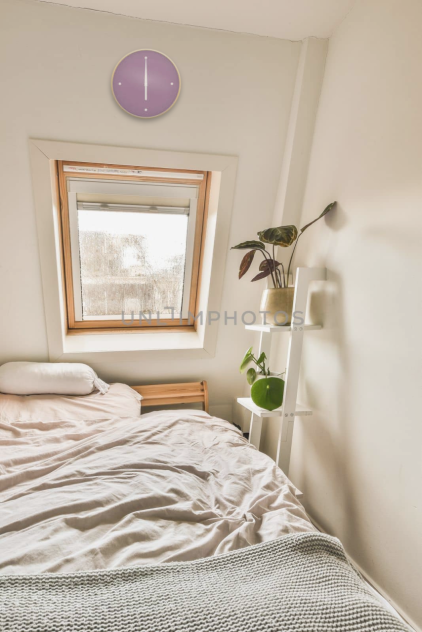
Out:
6 h 00 min
